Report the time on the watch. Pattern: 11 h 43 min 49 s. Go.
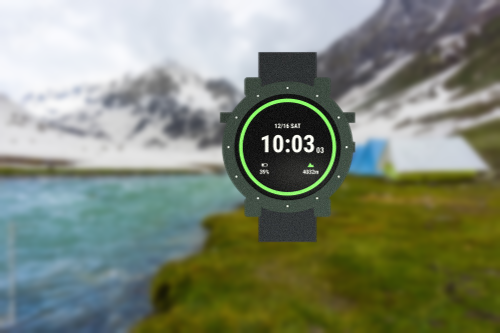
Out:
10 h 03 min 03 s
